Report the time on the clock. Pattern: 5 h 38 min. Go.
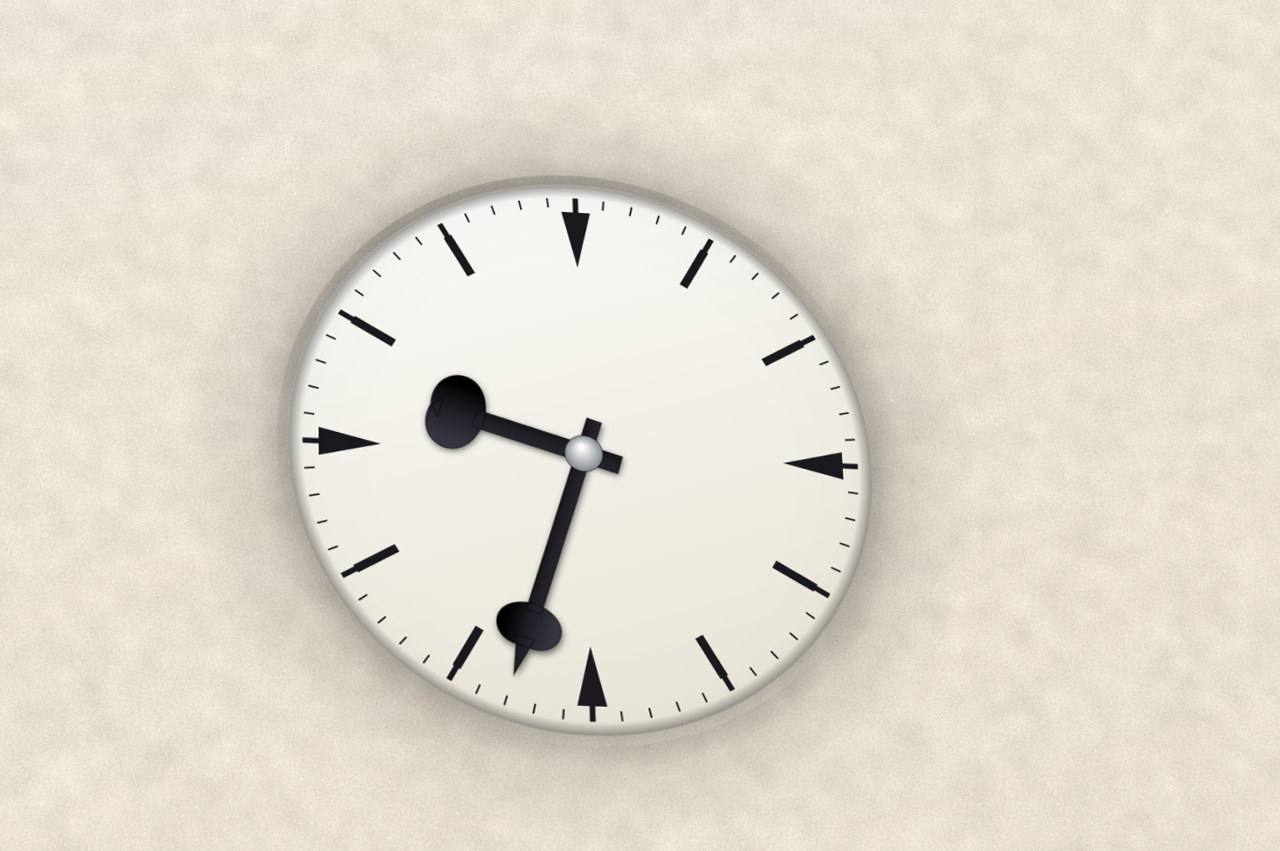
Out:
9 h 33 min
